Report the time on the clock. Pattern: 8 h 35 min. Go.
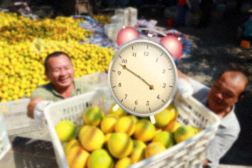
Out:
3 h 48 min
